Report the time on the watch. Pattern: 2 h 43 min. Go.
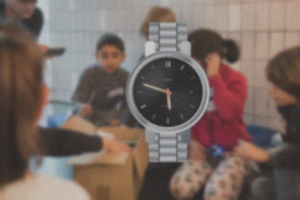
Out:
5 h 48 min
